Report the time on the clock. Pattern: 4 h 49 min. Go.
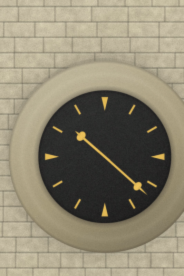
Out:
10 h 22 min
